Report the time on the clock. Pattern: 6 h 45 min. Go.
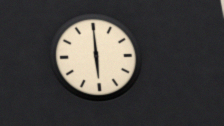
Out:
6 h 00 min
